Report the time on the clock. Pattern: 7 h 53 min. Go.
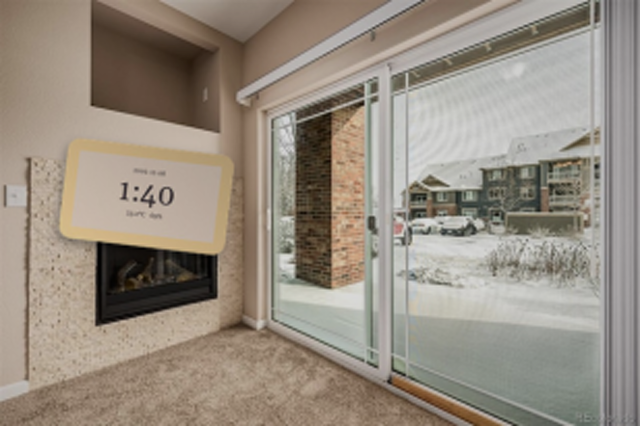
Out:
1 h 40 min
